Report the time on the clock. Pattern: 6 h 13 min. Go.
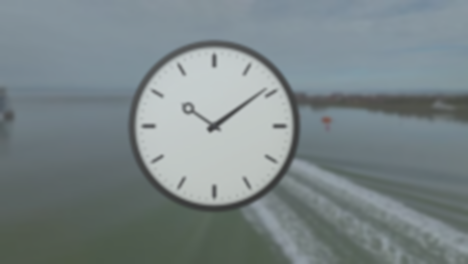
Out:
10 h 09 min
